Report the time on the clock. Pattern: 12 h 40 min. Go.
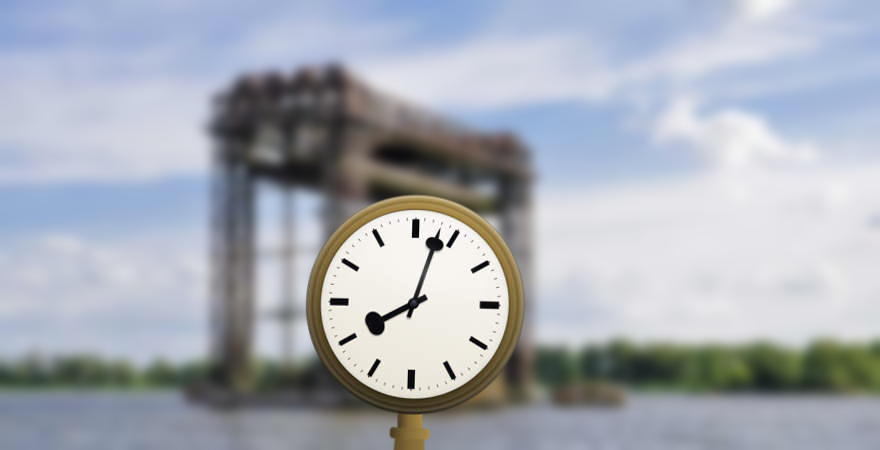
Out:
8 h 03 min
